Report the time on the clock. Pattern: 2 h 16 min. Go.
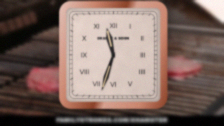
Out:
11 h 33 min
